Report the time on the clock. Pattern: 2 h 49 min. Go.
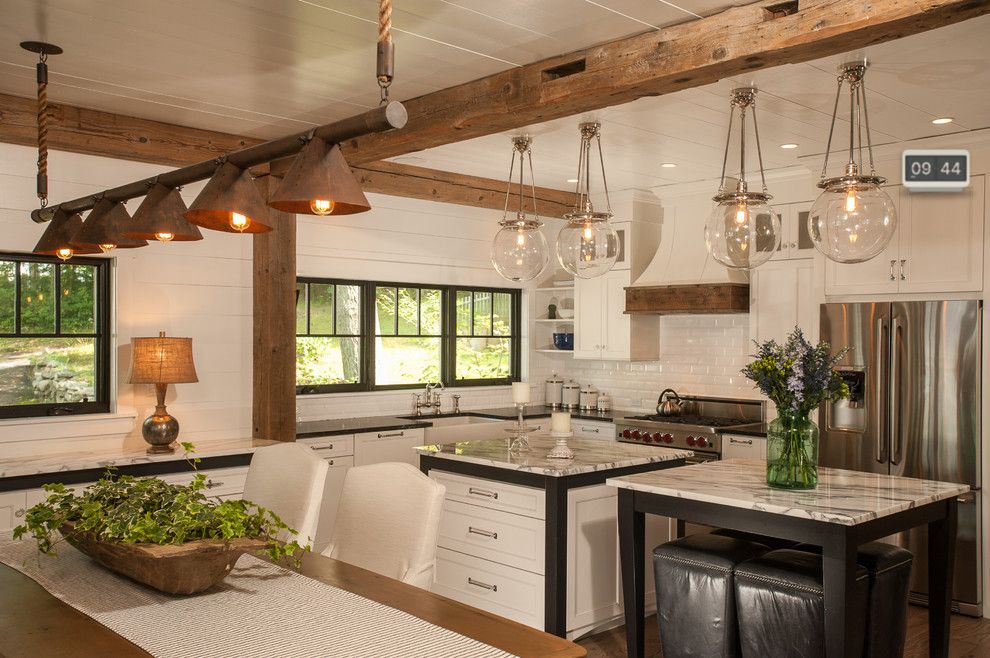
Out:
9 h 44 min
